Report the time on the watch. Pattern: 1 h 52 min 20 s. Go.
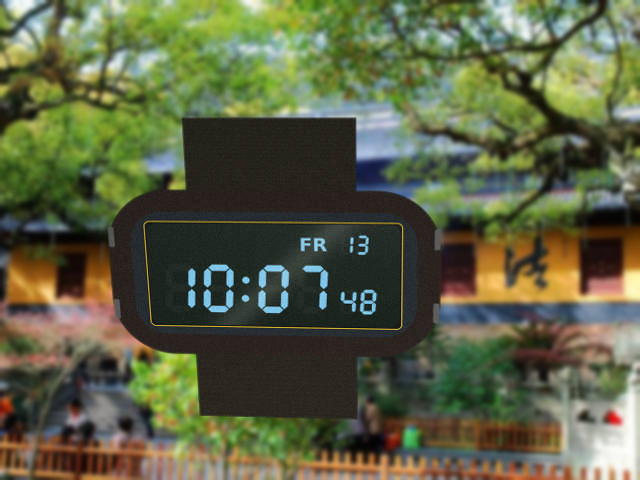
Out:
10 h 07 min 48 s
